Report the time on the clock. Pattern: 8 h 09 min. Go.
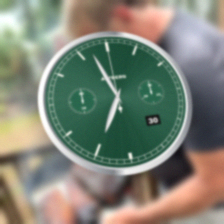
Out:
6 h 57 min
